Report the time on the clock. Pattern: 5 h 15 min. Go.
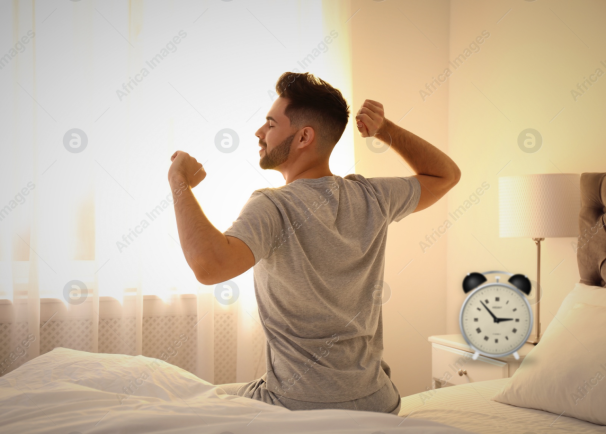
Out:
2 h 53 min
